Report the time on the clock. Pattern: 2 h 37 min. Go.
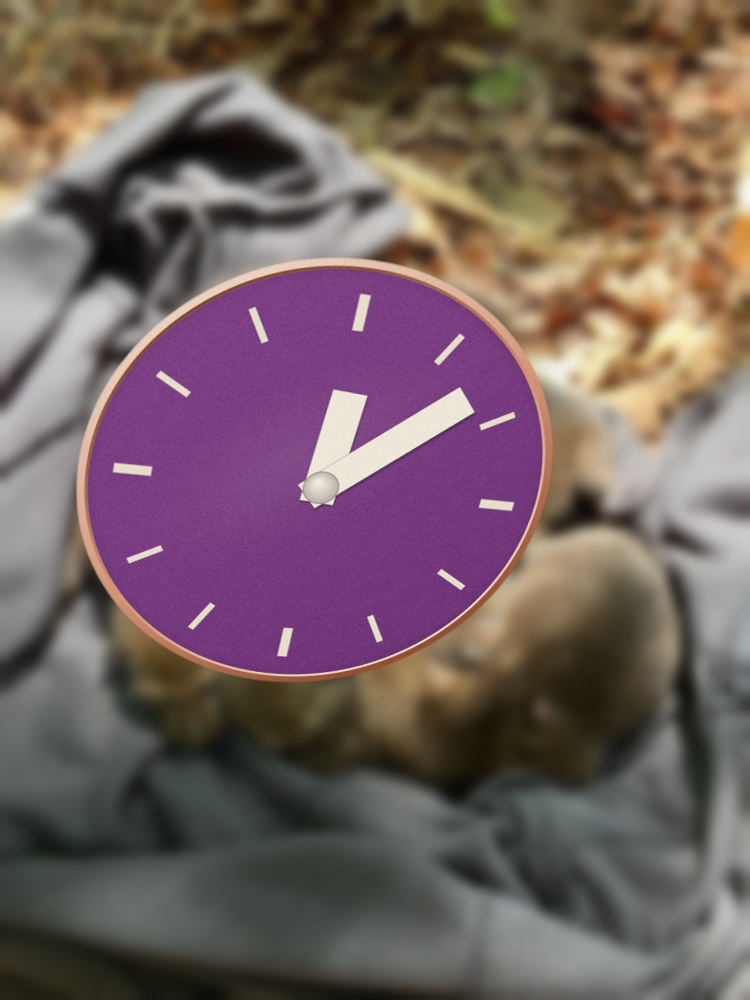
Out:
12 h 08 min
